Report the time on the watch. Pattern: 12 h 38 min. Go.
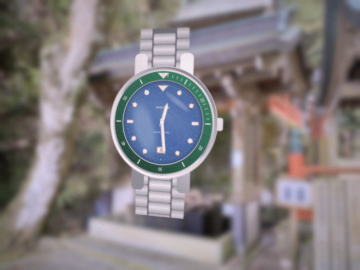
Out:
12 h 29 min
